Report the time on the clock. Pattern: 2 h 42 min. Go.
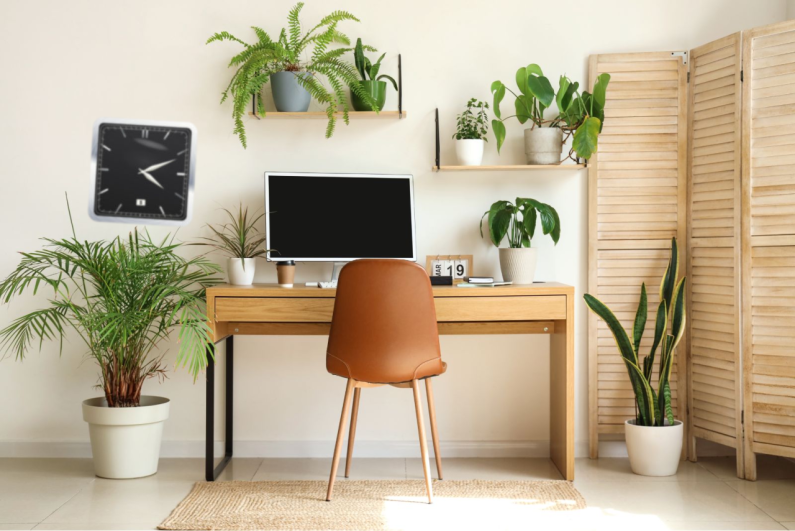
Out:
4 h 11 min
